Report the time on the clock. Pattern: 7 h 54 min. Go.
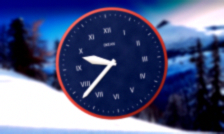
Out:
9 h 38 min
